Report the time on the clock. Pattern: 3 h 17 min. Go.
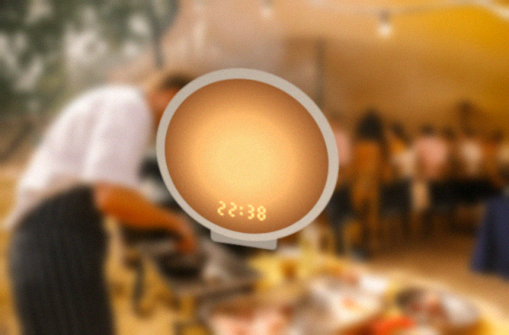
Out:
22 h 38 min
